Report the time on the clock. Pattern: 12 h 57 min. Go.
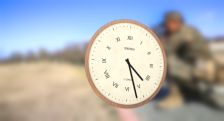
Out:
4 h 27 min
